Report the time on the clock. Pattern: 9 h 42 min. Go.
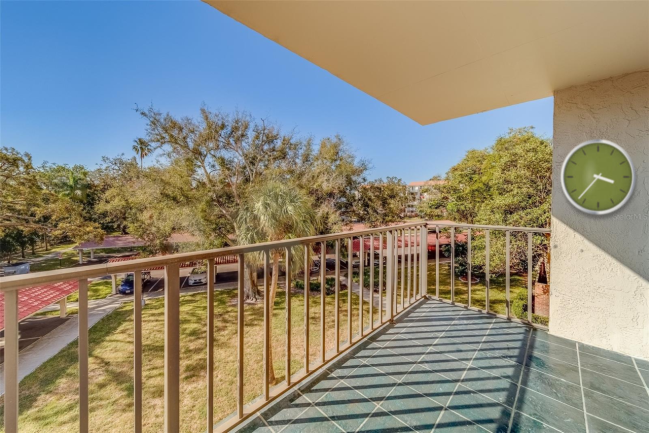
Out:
3 h 37 min
